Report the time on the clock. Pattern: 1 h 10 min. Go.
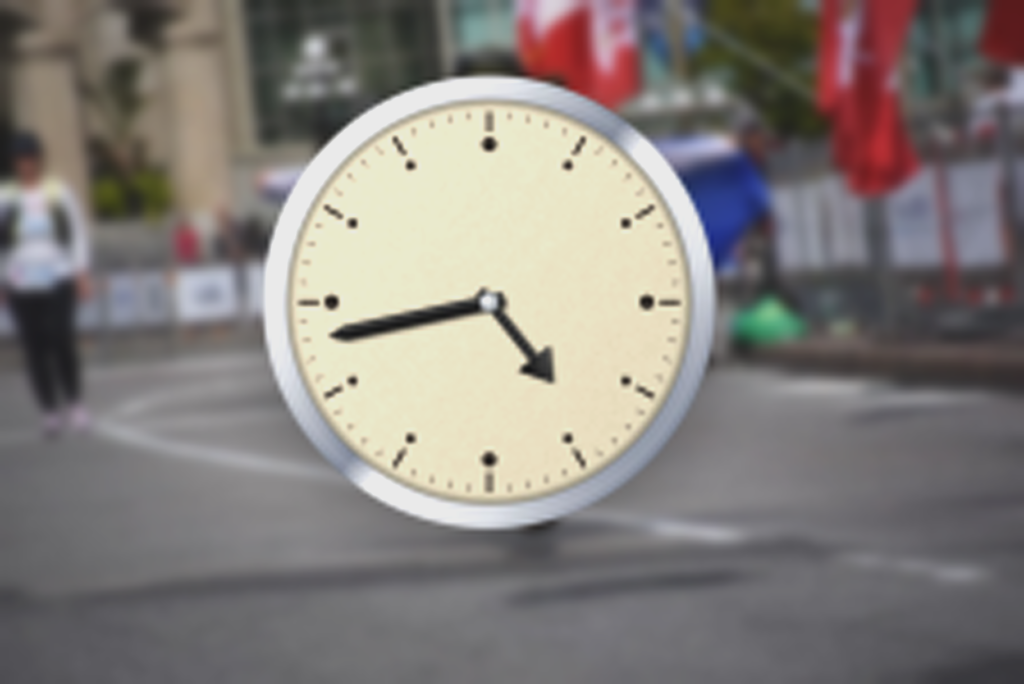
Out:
4 h 43 min
